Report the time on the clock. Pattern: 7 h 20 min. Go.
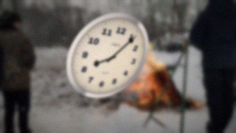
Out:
8 h 06 min
